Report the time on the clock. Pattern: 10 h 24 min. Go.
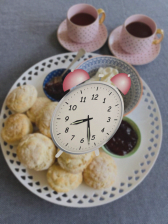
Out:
8 h 27 min
